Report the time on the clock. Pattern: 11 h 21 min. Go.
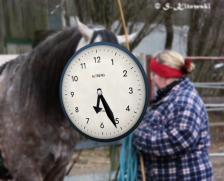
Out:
6 h 26 min
